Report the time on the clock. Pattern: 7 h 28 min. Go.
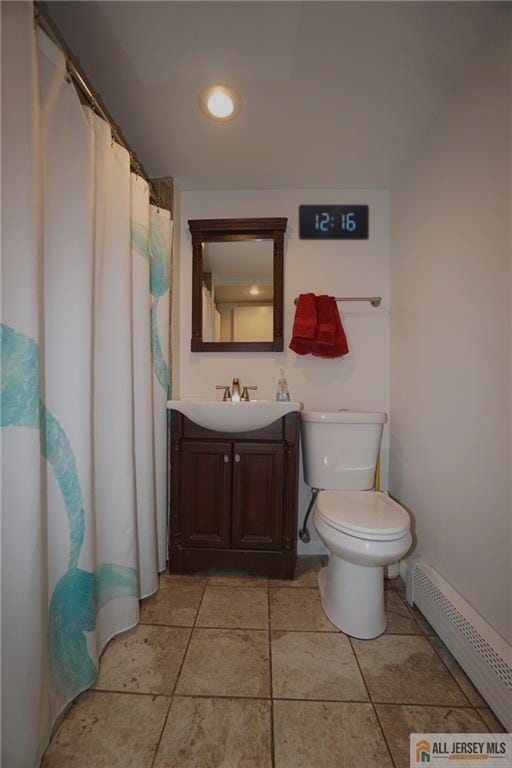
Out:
12 h 16 min
